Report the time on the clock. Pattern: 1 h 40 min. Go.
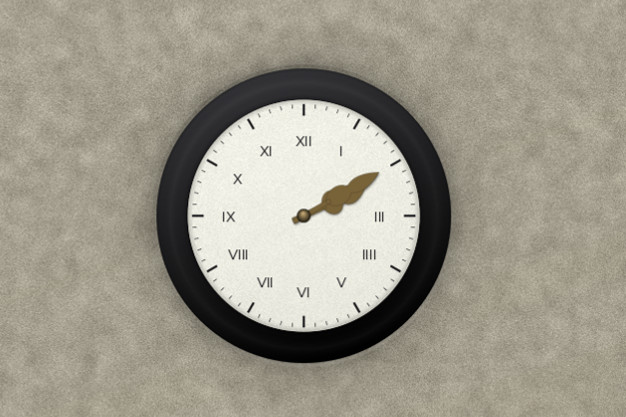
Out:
2 h 10 min
